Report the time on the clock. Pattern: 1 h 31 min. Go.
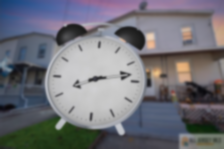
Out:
8 h 13 min
